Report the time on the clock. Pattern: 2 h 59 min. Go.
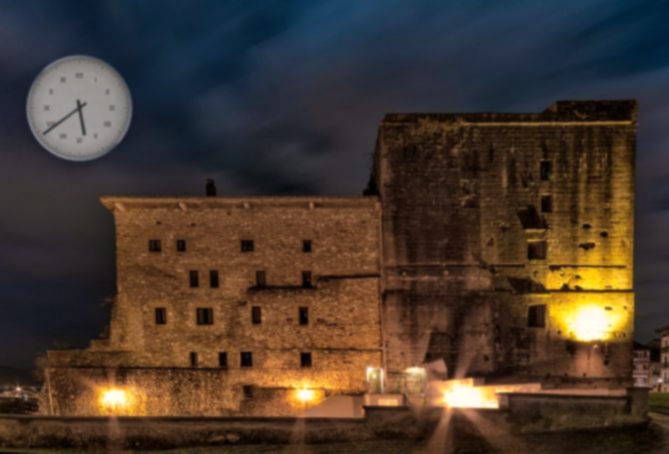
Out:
5 h 39 min
